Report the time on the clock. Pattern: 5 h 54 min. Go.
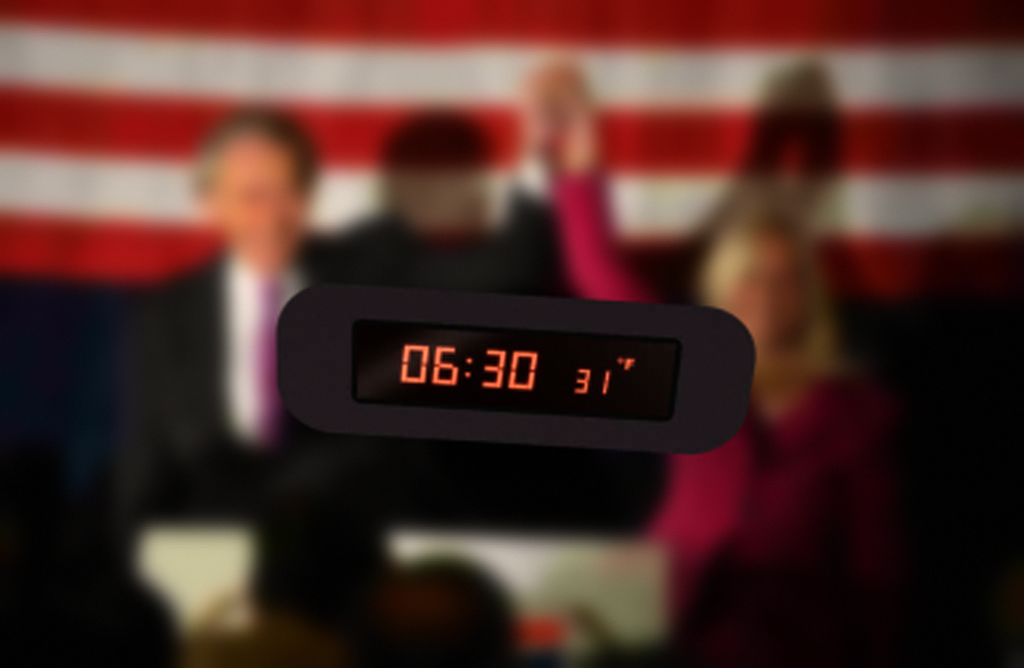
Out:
6 h 30 min
